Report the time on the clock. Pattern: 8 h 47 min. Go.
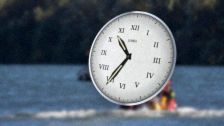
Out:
10 h 35 min
